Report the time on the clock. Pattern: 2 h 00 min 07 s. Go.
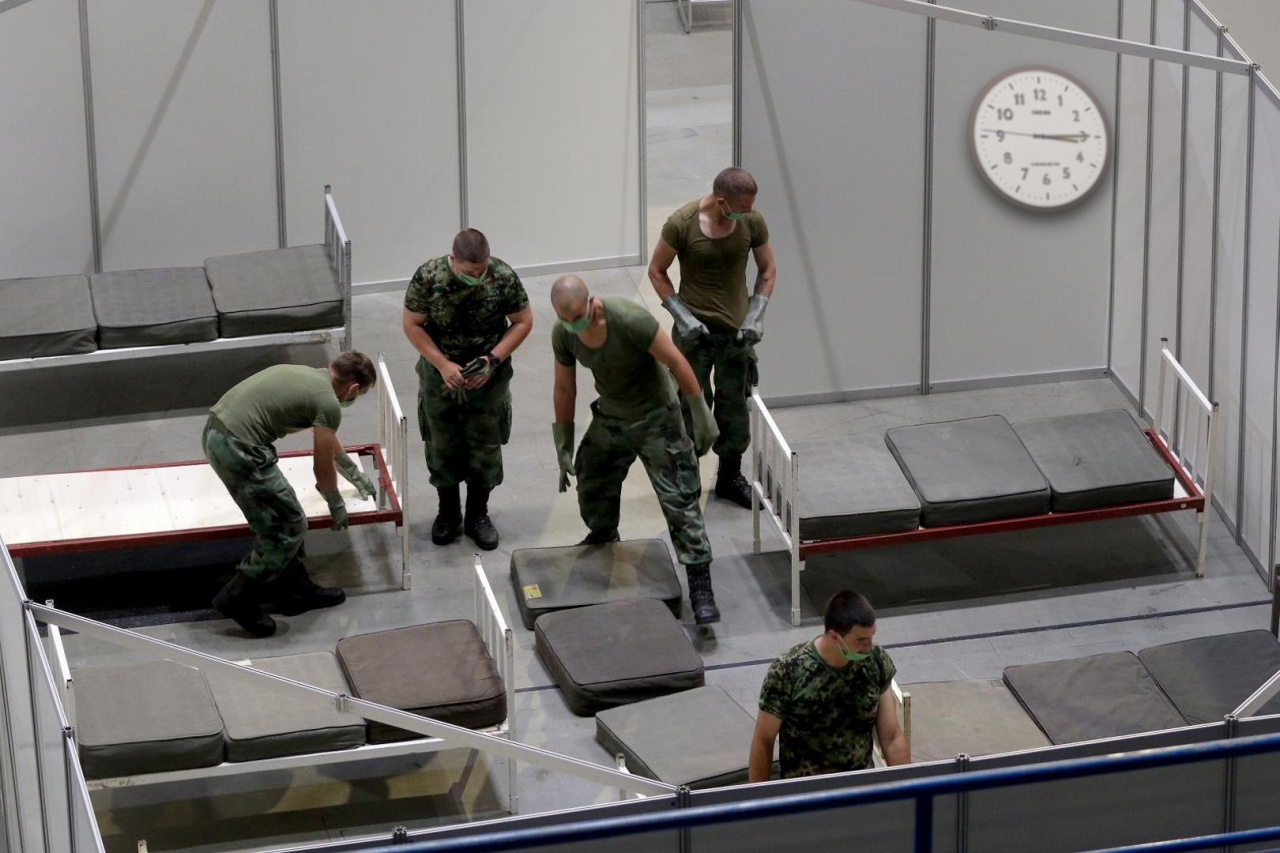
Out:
3 h 14 min 46 s
